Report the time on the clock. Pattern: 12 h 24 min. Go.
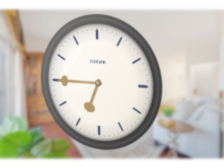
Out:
6 h 45 min
